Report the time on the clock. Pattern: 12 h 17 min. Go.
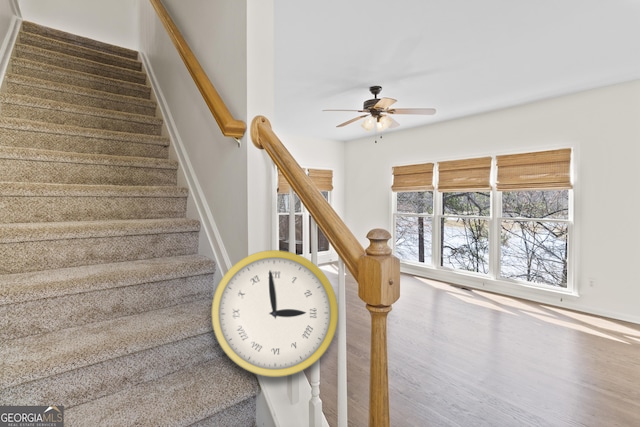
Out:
2 h 59 min
